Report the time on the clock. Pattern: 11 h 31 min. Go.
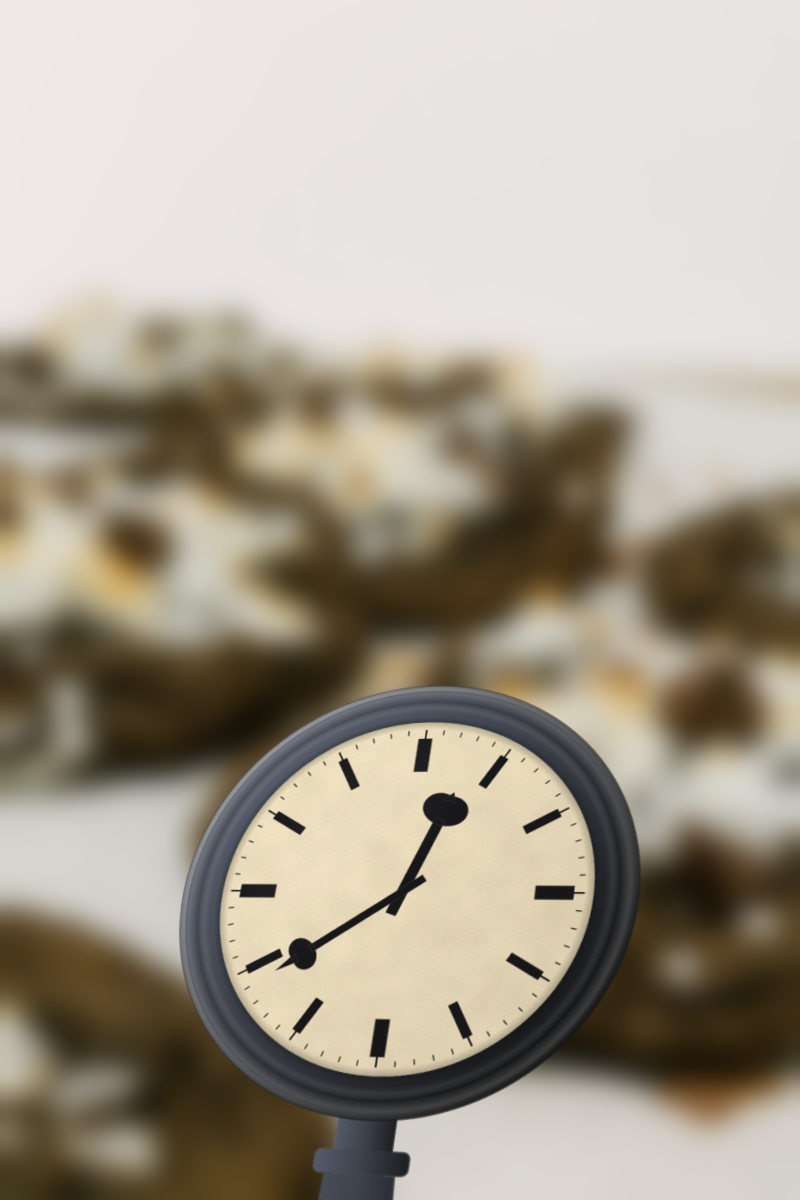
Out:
12 h 39 min
